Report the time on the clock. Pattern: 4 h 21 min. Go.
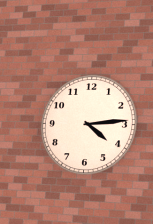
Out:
4 h 14 min
